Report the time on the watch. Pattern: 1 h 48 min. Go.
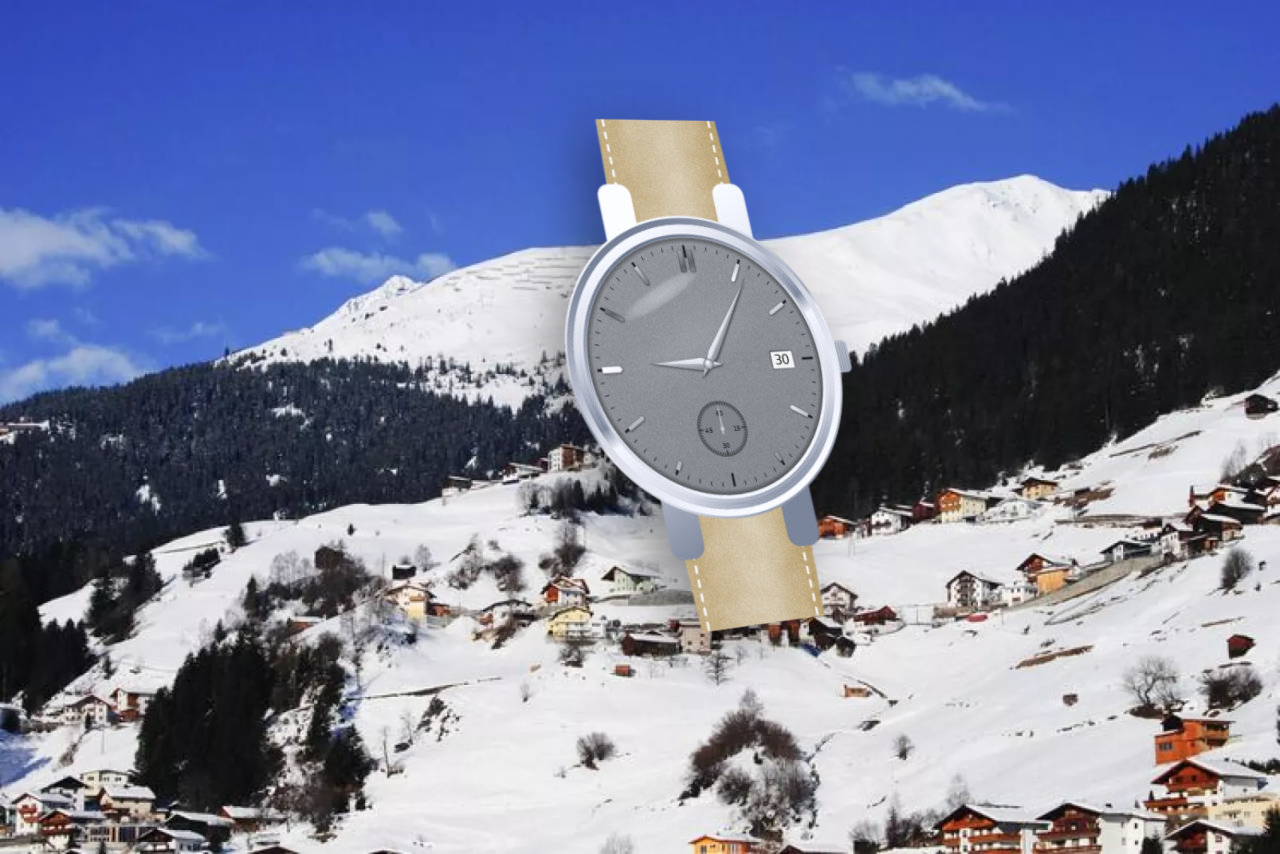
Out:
9 h 06 min
